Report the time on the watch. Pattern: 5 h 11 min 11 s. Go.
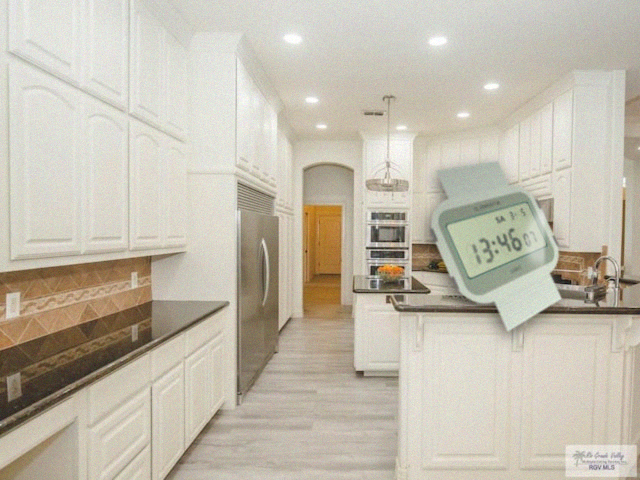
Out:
13 h 46 min 07 s
